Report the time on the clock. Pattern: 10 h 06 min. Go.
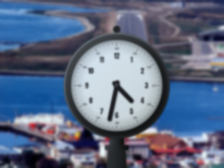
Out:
4 h 32 min
